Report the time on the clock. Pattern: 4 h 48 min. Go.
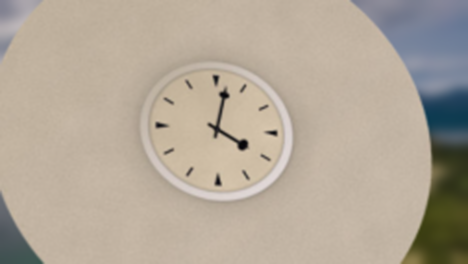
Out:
4 h 02 min
